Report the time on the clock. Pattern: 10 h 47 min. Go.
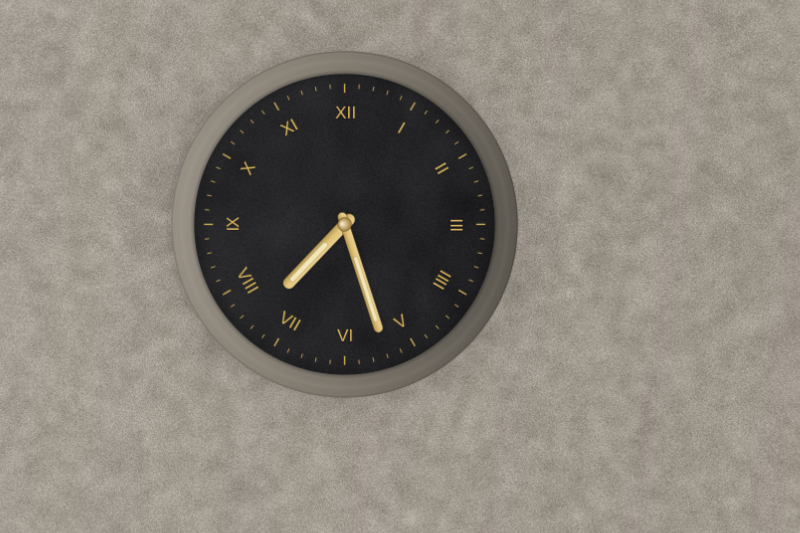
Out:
7 h 27 min
